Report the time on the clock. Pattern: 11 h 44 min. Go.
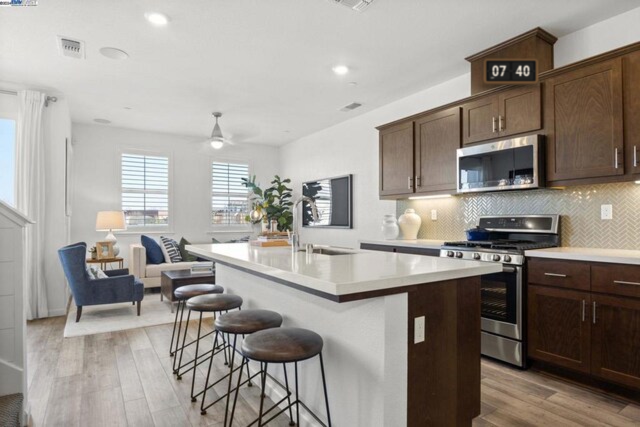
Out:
7 h 40 min
